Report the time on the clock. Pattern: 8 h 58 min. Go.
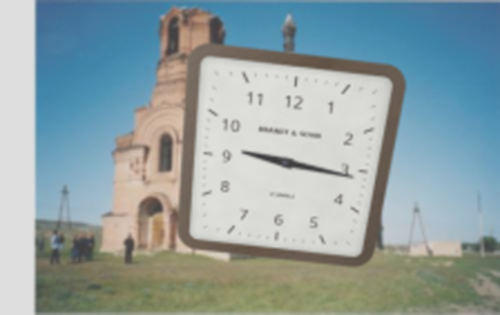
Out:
9 h 16 min
